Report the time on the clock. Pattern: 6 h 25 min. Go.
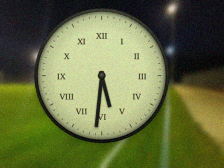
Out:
5 h 31 min
